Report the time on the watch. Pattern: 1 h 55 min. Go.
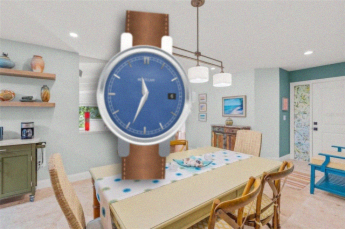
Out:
11 h 34 min
